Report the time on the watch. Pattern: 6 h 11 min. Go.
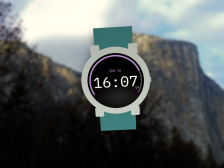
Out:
16 h 07 min
